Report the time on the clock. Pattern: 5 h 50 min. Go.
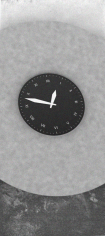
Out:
12 h 48 min
